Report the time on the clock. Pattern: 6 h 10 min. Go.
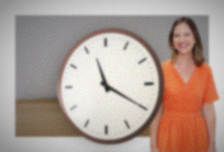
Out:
11 h 20 min
